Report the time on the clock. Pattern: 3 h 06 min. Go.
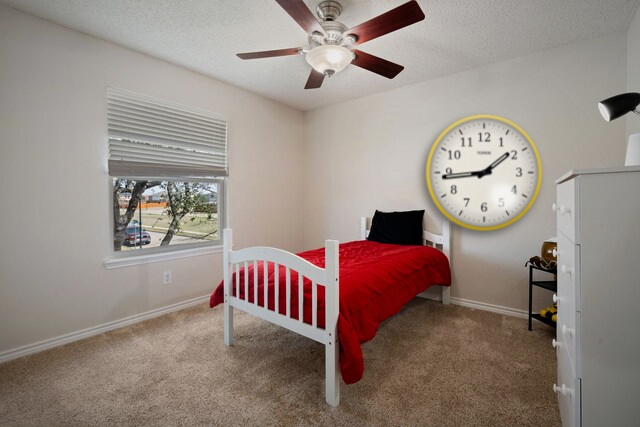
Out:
1 h 44 min
